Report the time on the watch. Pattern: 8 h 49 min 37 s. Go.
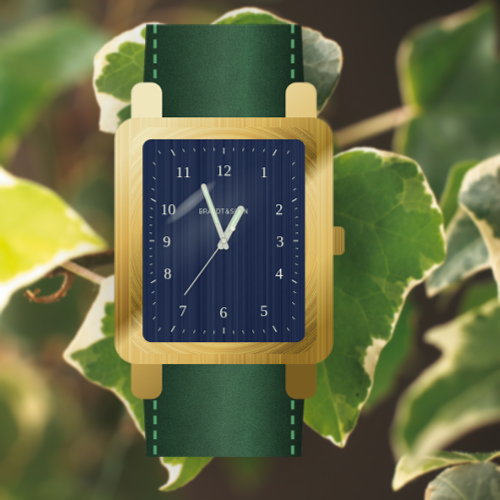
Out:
12 h 56 min 36 s
